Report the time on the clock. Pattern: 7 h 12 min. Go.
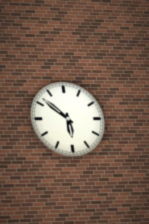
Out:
5 h 52 min
